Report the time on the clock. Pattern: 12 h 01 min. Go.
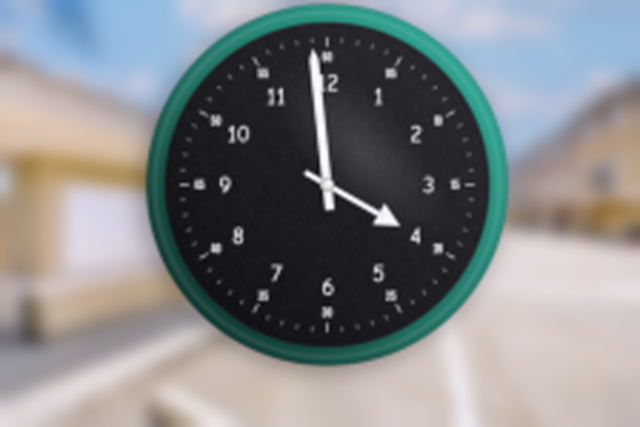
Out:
3 h 59 min
